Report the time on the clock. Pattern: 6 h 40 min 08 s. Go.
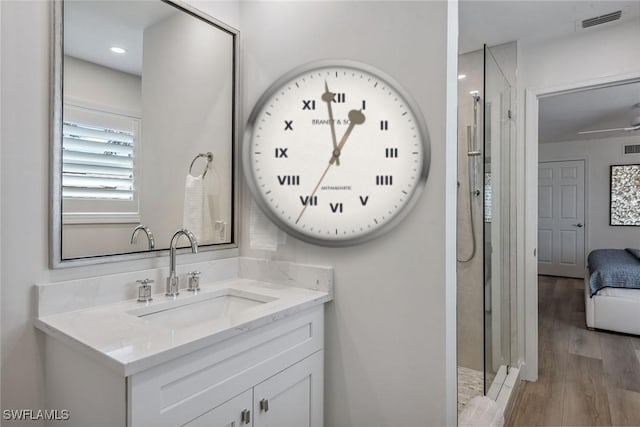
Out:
12 h 58 min 35 s
